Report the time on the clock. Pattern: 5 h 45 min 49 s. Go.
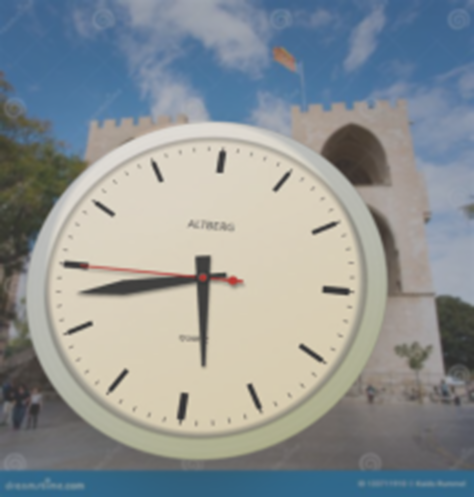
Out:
5 h 42 min 45 s
